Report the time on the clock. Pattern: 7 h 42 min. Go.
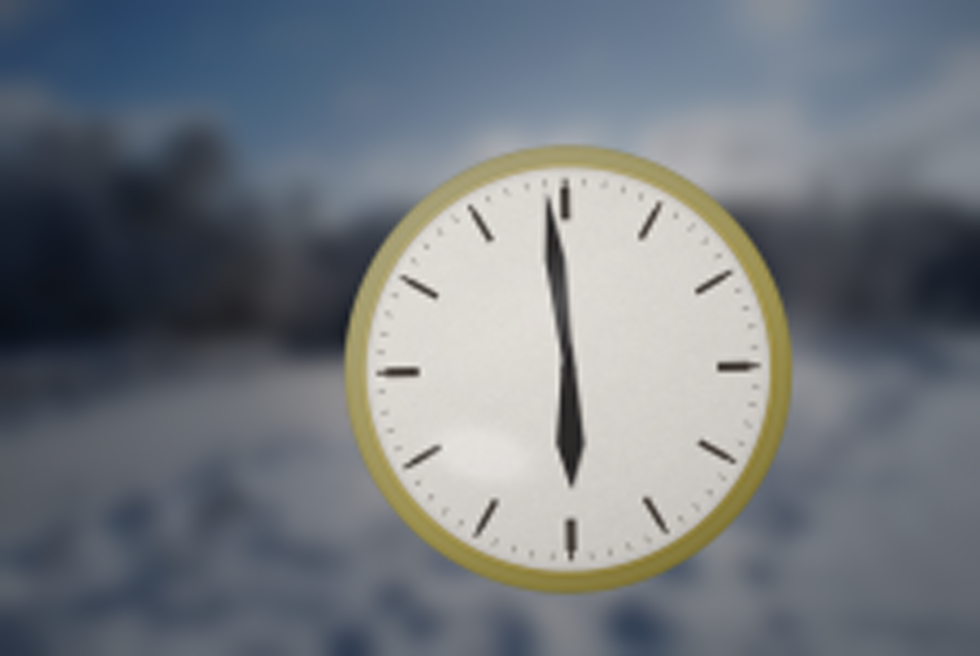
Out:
5 h 59 min
